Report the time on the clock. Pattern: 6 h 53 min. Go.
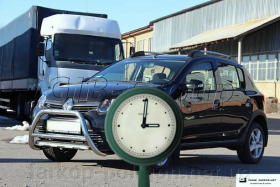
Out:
3 h 01 min
